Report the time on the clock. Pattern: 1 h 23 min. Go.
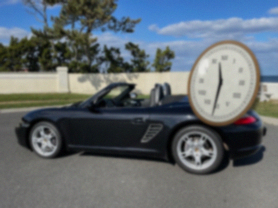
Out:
11 h 31 min
